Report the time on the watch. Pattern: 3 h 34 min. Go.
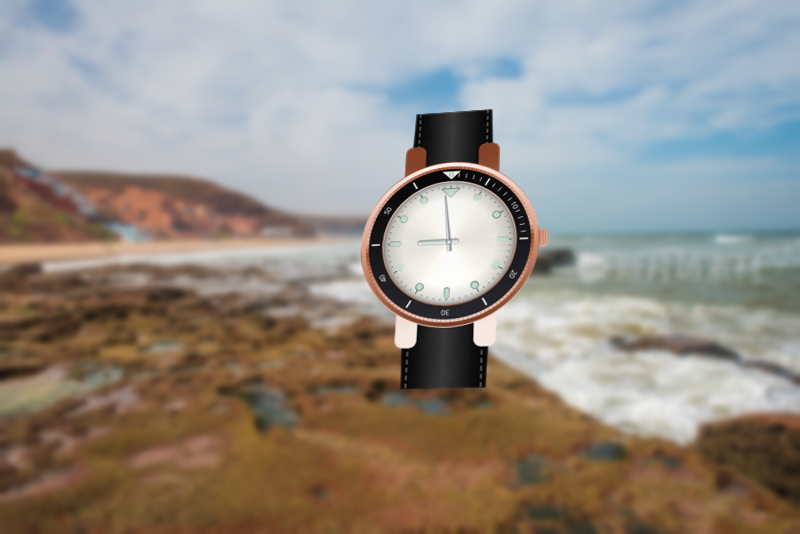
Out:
8 h 59 min
